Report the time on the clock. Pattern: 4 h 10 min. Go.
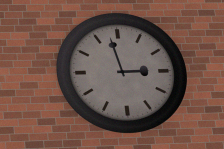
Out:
2 h 58 min
